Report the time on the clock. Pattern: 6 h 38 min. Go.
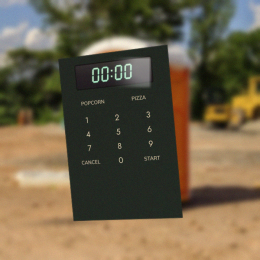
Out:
0 h 00 min
